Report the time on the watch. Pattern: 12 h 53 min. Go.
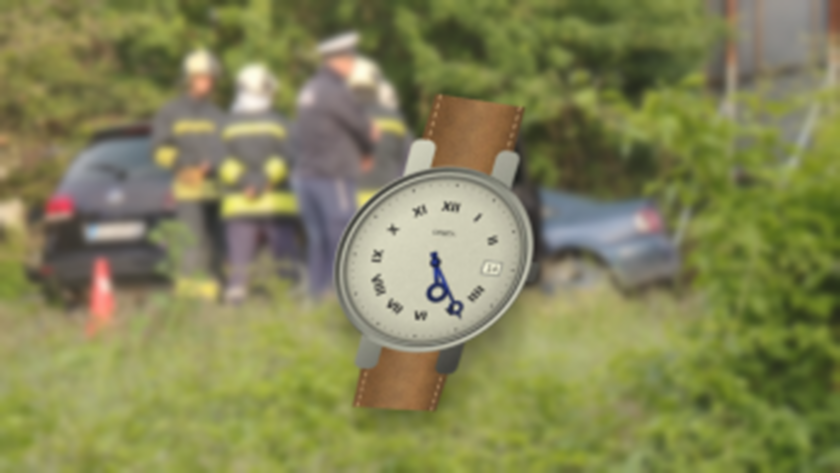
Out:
5 h 24 min
